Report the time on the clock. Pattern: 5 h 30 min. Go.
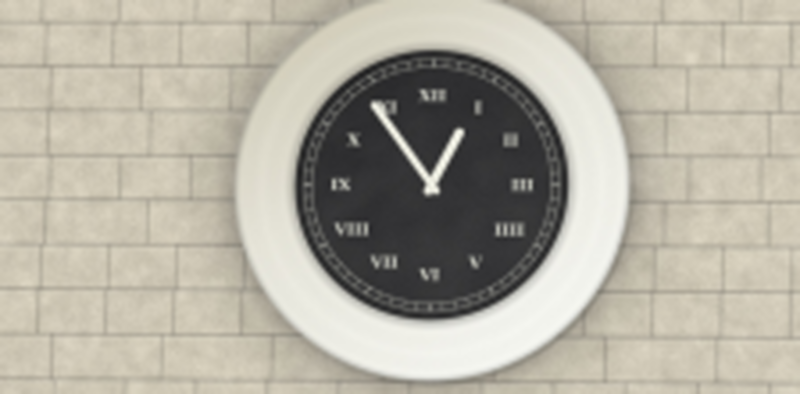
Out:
12 h 54 min
